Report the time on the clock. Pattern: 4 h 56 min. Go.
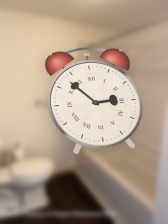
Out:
2 h 53 min
